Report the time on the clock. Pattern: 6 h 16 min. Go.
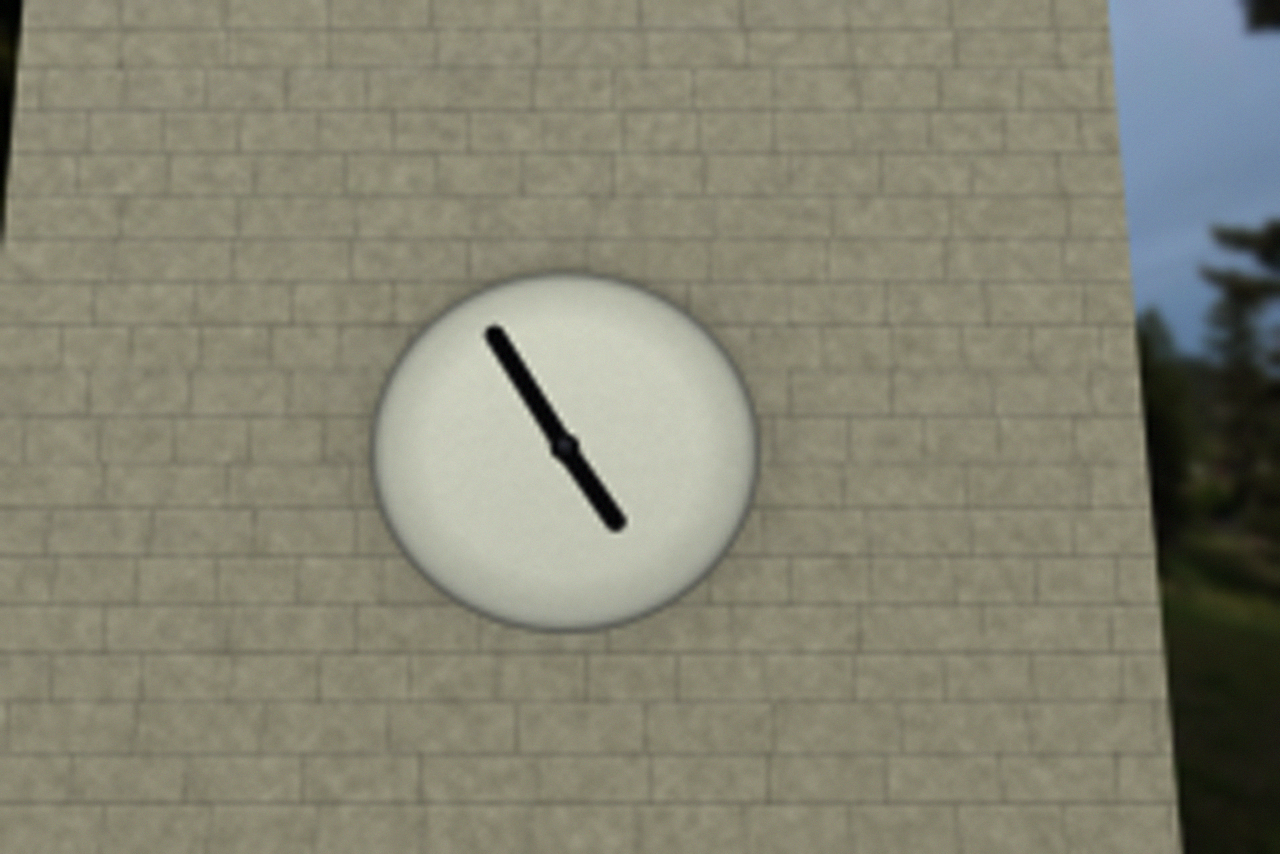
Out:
4 h 55 min
